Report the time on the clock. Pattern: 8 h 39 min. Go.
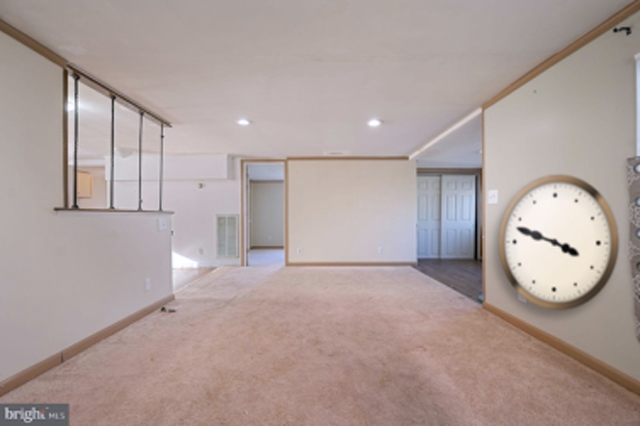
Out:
3 h 48 min
